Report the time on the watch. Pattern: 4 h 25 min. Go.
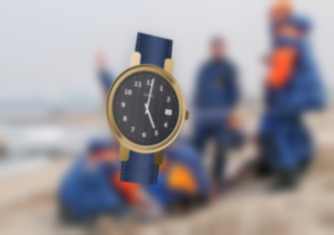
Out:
5 h 01 min
